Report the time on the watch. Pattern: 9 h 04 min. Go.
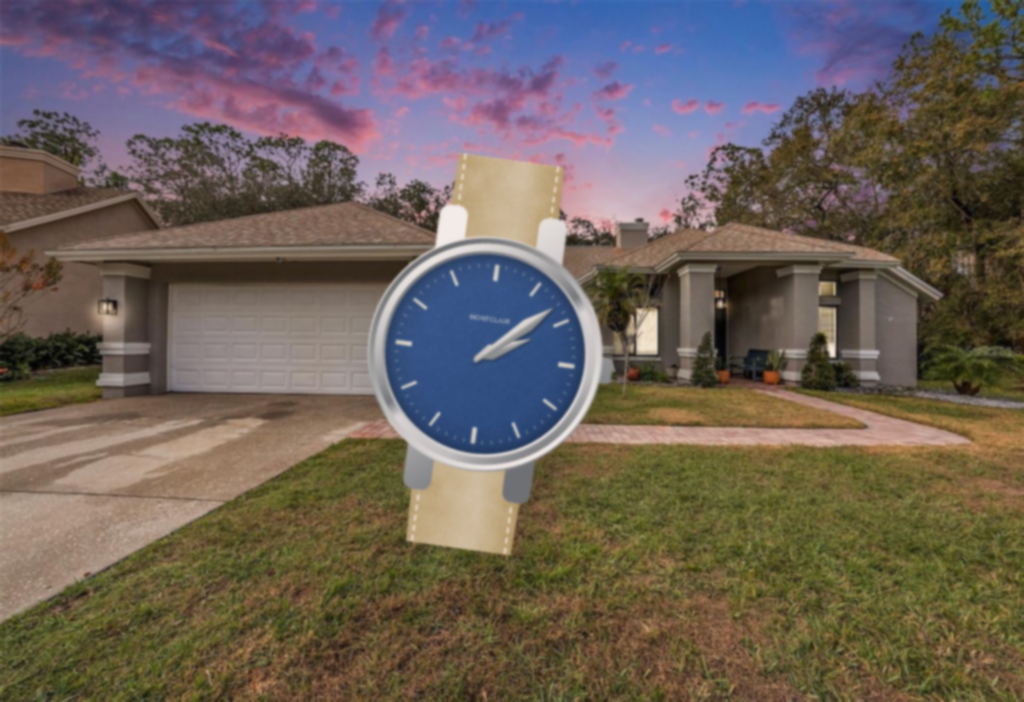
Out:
2 h 08 min
